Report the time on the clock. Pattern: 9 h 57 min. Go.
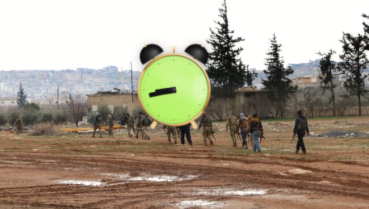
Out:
8 h 43 min
